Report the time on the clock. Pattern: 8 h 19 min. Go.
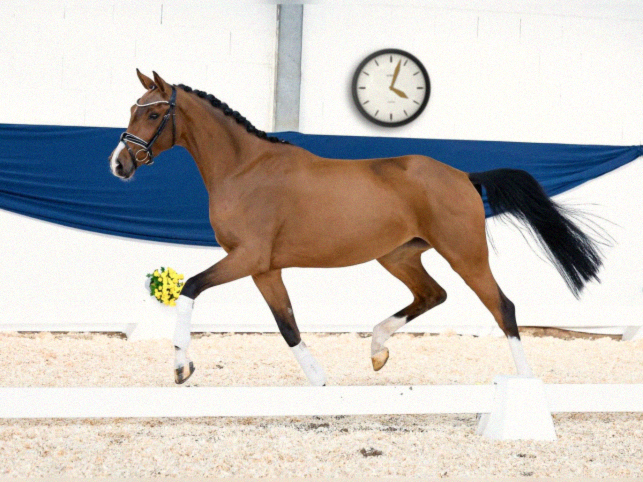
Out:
4 h 03 min
